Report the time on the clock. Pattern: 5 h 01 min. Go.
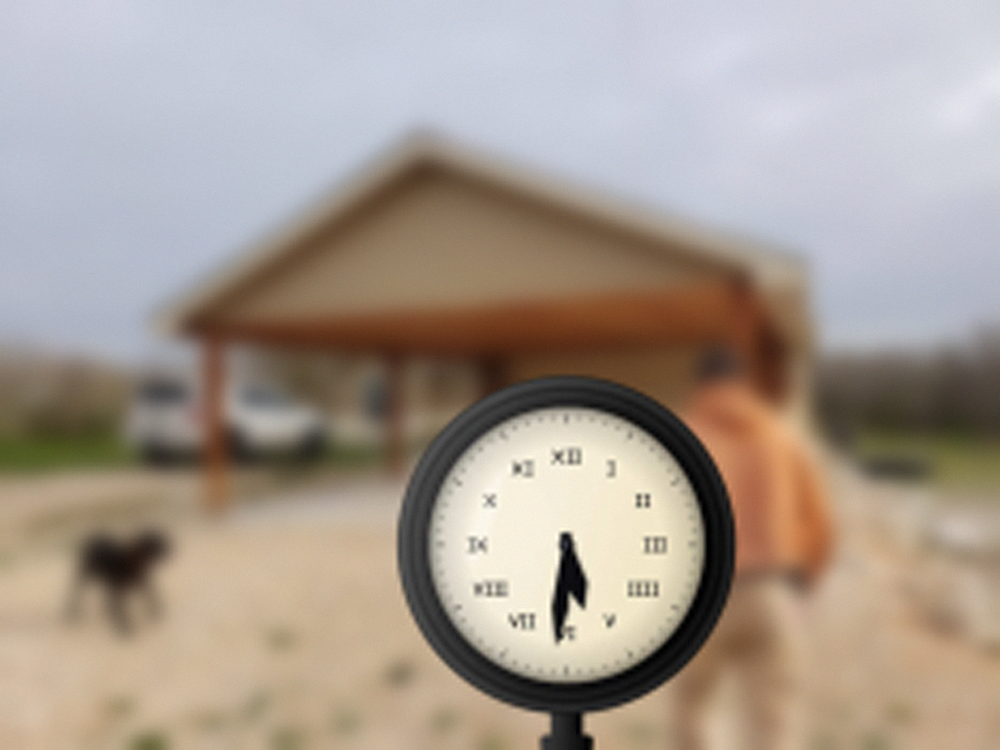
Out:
5 h 31 min
